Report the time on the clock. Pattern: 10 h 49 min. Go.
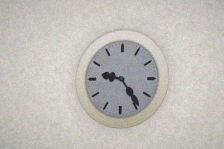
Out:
9 h 24 min
